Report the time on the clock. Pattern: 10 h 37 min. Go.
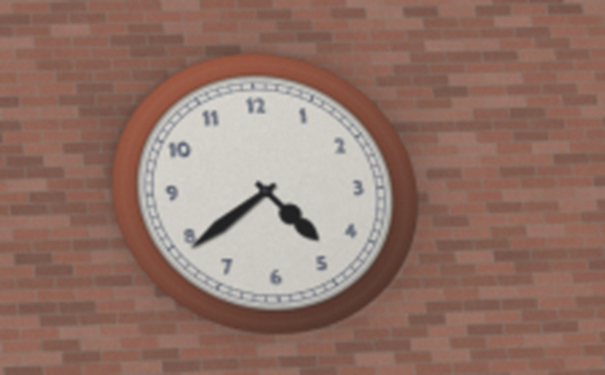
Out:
4 h 39 min
